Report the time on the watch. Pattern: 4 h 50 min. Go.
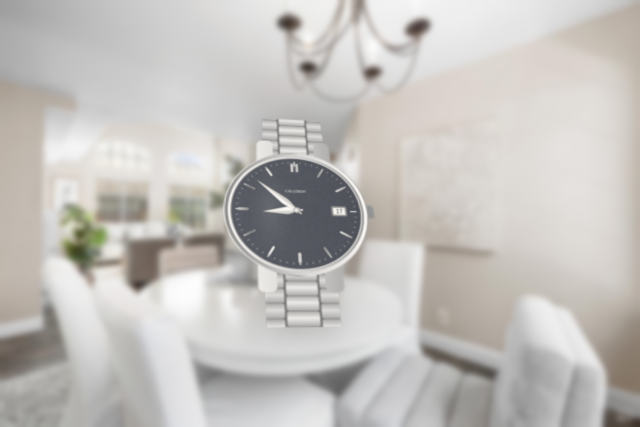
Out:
8 h 52 min
